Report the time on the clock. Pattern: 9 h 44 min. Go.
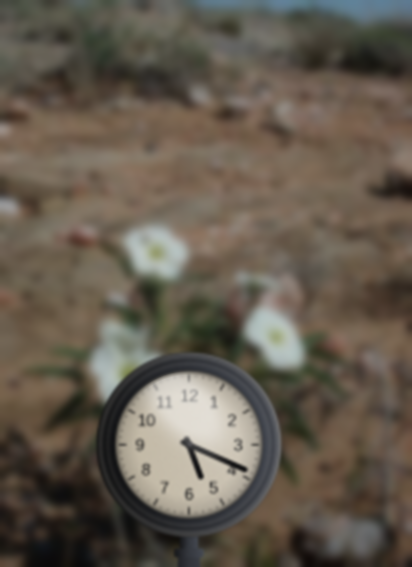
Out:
5 h 19 min
